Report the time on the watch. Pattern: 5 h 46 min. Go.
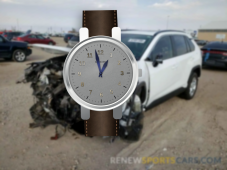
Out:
12 h 58 min
